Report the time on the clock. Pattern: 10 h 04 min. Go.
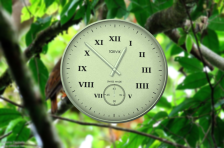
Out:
12 h 52 min
